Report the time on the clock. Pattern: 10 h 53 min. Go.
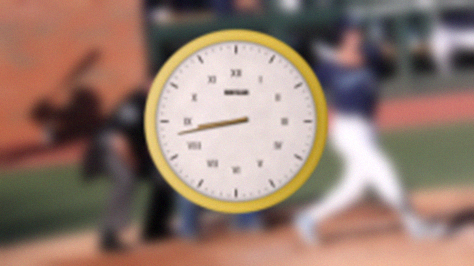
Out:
8 h 43 min
